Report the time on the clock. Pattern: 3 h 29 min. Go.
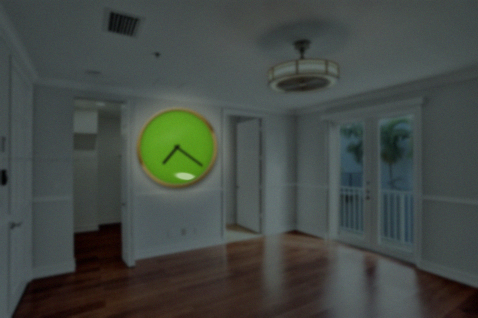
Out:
7 h 21 min
